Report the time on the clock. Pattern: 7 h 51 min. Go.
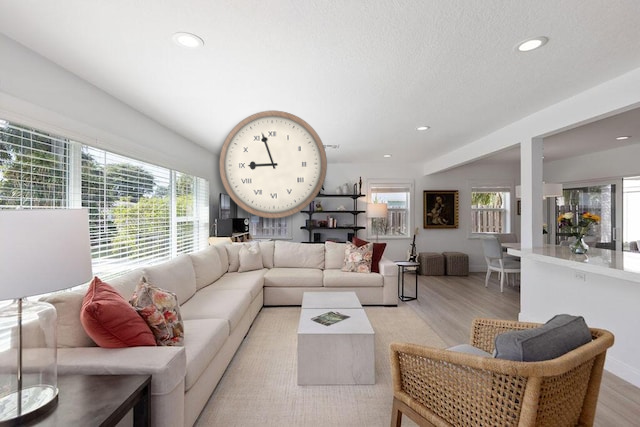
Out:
8 h 57 min
